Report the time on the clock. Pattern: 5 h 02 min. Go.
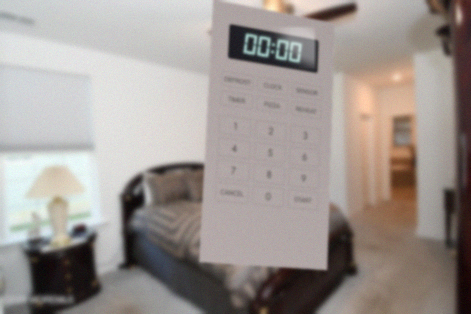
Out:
0 h 00 min
